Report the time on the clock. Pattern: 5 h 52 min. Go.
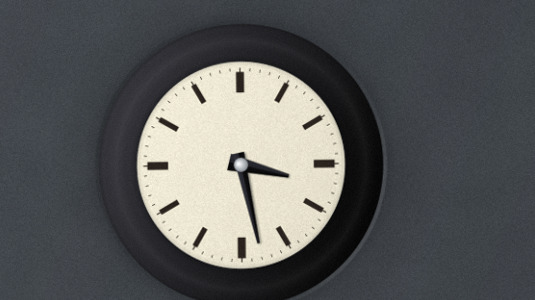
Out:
3 h 28 min
